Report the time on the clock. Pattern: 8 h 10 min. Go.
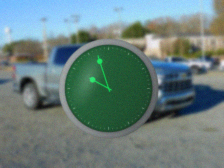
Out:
9 h 57 min
